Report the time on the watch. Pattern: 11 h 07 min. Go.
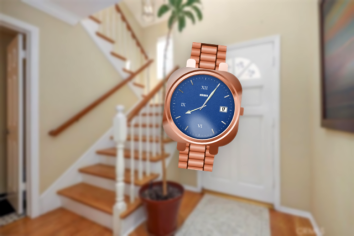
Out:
8 h 05 min
